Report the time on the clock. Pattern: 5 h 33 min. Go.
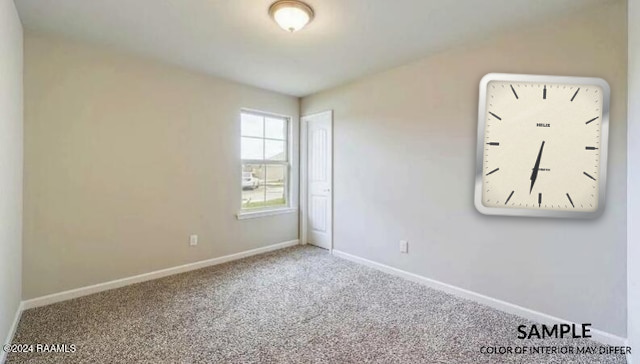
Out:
6 h 32 min
